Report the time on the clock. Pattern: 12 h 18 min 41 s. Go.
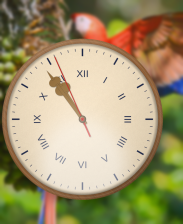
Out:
10 h 53 min 56 s
